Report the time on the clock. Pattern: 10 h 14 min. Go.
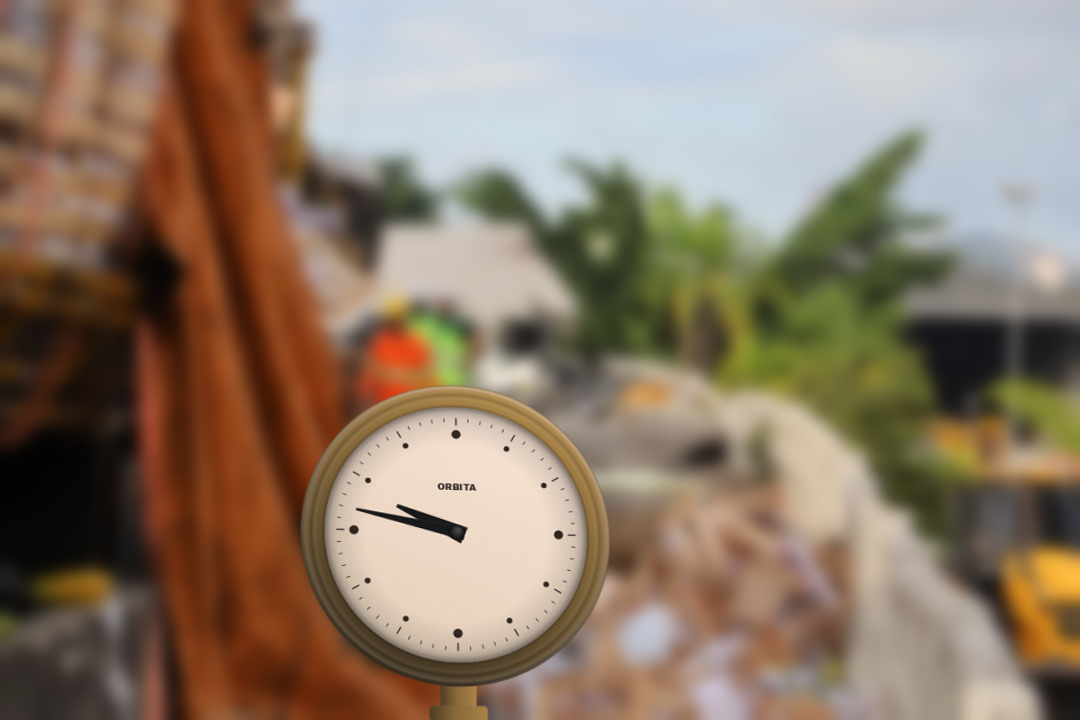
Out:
9 h 47 min
